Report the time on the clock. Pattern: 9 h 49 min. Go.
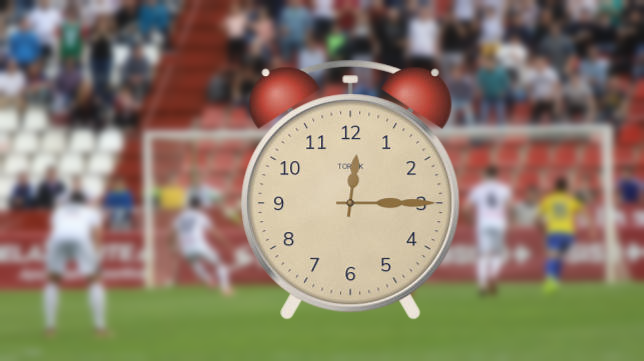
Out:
12 h 15 min
